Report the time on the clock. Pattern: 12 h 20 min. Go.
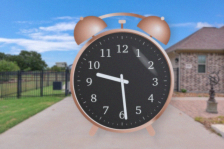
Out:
9 h 29 min
